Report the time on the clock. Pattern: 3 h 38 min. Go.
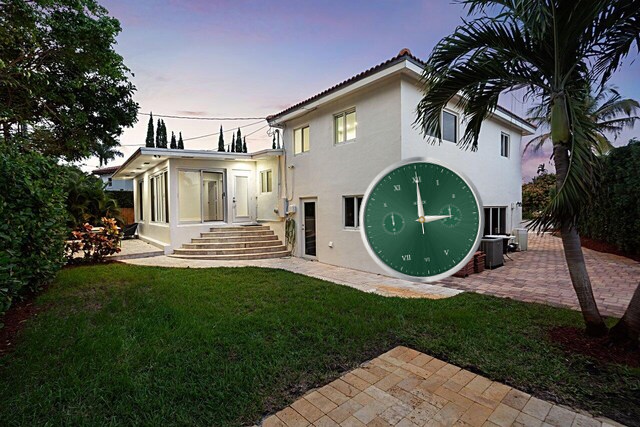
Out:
3 h 00 min
